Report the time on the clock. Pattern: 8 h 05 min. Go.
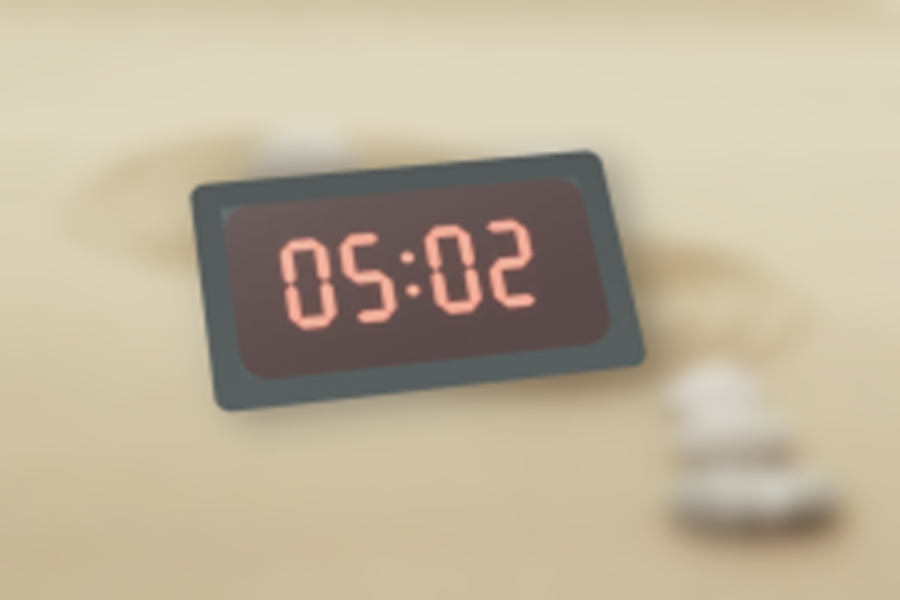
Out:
5 h 02 min
